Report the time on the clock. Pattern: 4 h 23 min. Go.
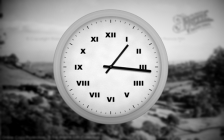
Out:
1 h 16 min
